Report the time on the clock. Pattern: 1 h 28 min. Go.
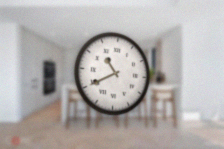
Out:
10 h 40 min
